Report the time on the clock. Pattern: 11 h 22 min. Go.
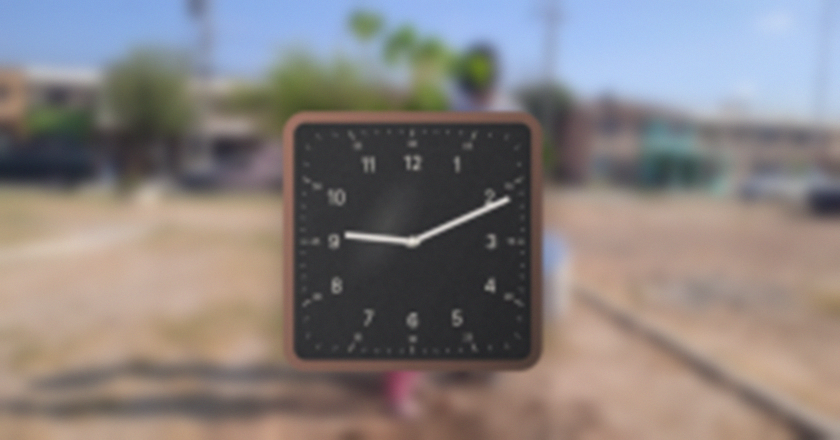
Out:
9 h 11 min
